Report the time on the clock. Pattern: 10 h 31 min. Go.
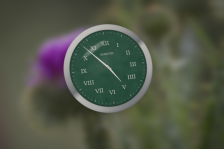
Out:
4 h 53 min
